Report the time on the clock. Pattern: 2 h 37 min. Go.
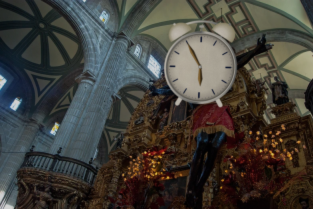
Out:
5 h 55 min
